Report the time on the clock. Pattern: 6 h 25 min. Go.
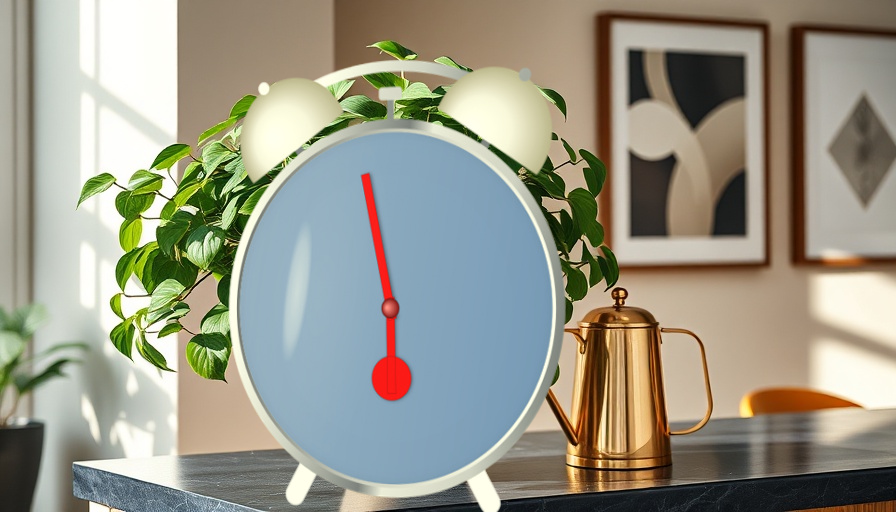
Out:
5 h 58 min
